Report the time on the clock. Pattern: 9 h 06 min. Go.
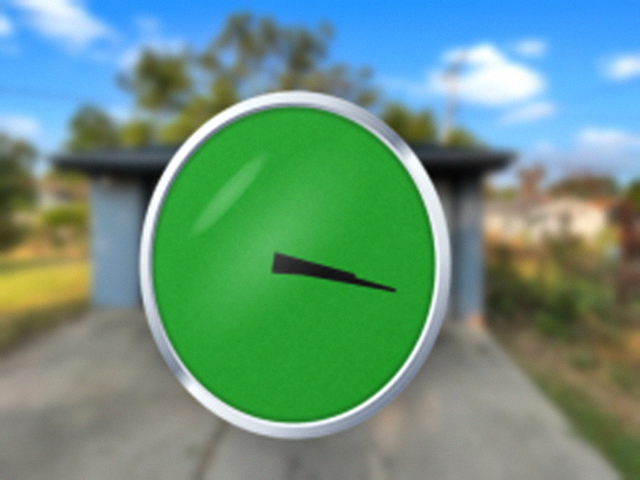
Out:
3 h 17 min
